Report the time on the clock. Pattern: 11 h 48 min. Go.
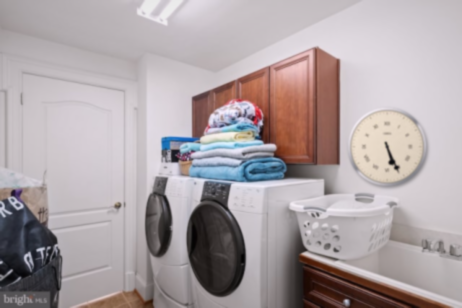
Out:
5 h 26 min
